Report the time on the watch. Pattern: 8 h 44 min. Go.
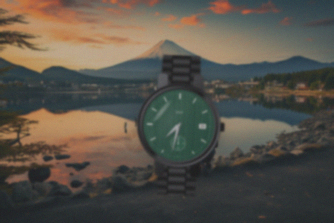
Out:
7 h 32 min
